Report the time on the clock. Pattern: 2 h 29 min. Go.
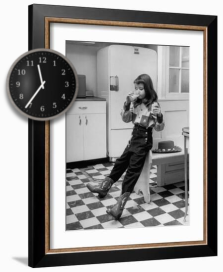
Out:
11 h 36 min
